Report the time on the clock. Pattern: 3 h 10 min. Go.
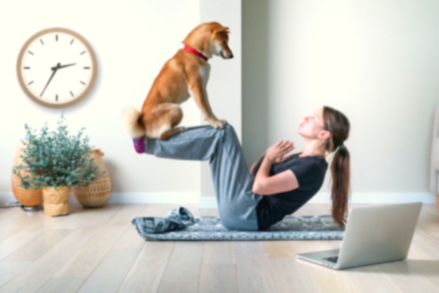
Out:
2 h 35 min
